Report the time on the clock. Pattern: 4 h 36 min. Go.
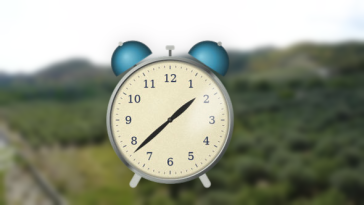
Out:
1 h 38 min
